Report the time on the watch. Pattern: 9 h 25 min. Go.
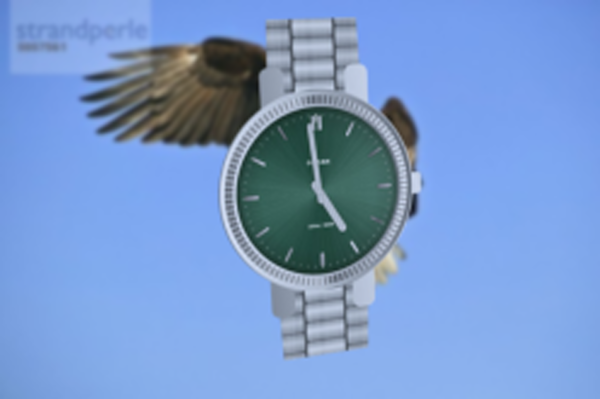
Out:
4 h 59 min
